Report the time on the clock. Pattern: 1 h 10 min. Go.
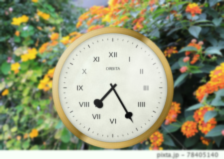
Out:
7 h 25 min
